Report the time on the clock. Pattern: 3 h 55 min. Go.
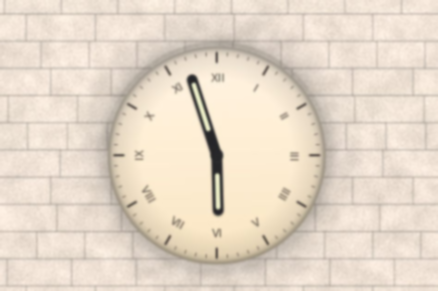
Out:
5 h 57 min
